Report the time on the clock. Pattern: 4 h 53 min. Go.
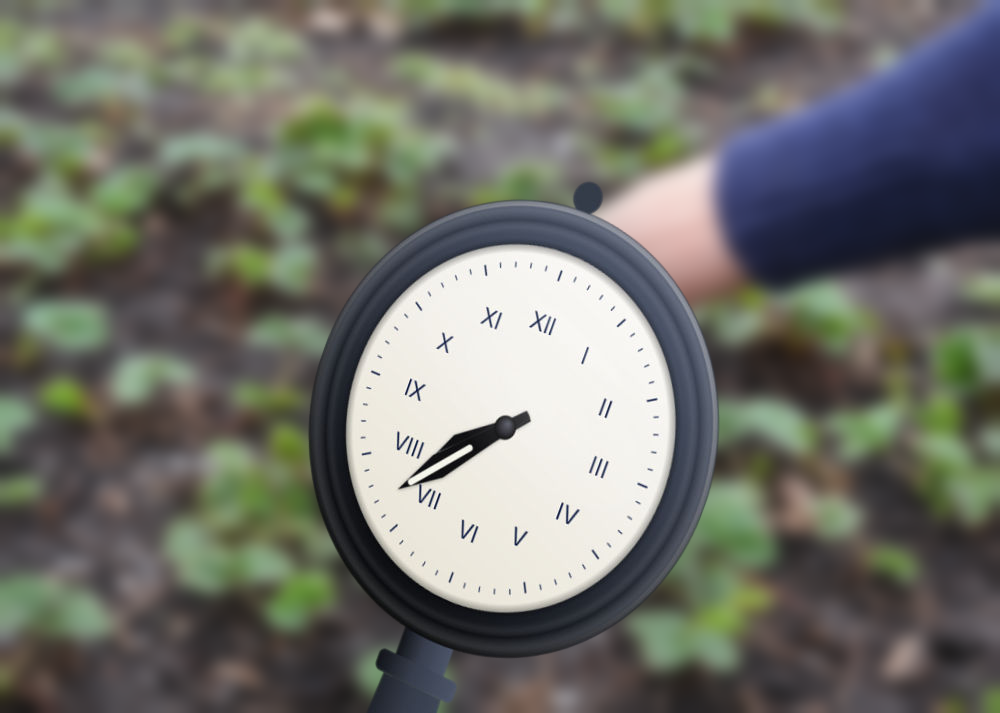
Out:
7 h 37 min
